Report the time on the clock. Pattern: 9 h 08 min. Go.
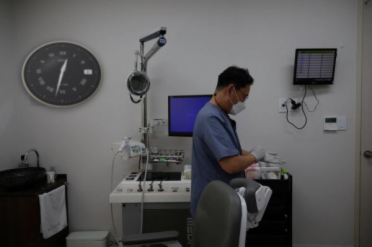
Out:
12 h 32 min
